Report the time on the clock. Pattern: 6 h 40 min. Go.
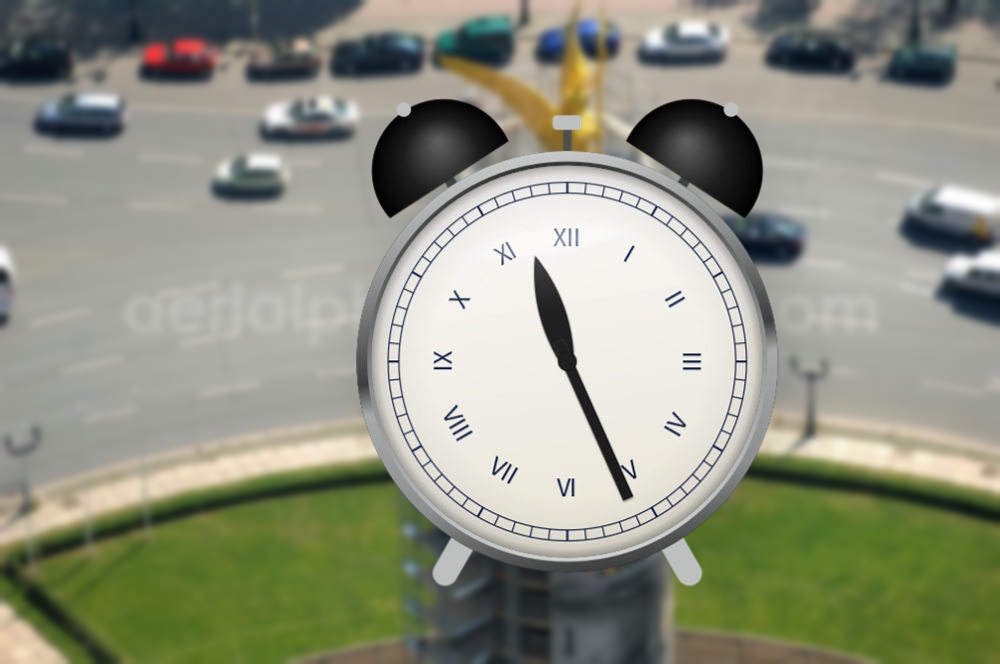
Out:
11 h 26 min
